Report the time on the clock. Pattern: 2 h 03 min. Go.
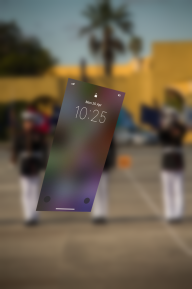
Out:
10 h 25 min
